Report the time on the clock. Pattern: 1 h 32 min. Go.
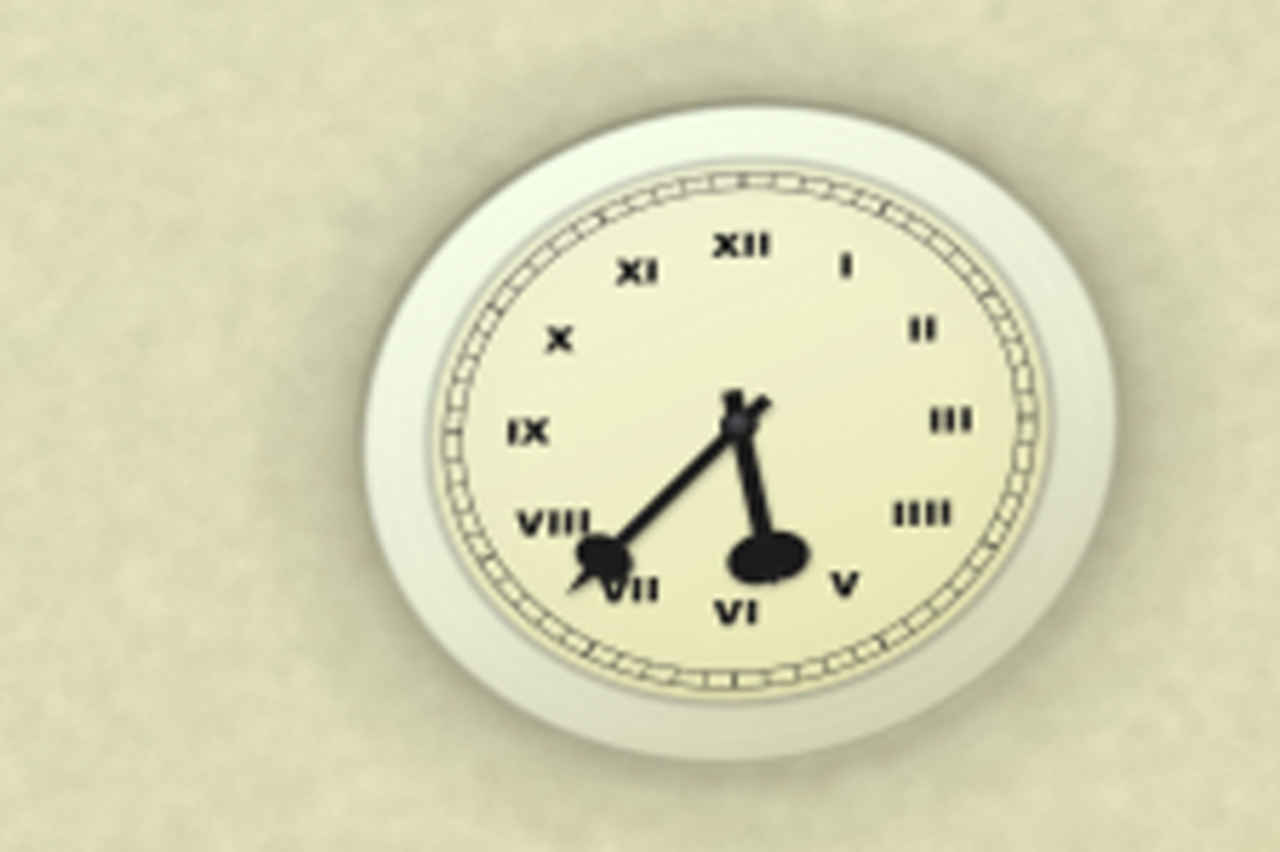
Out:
5 h 37 min
